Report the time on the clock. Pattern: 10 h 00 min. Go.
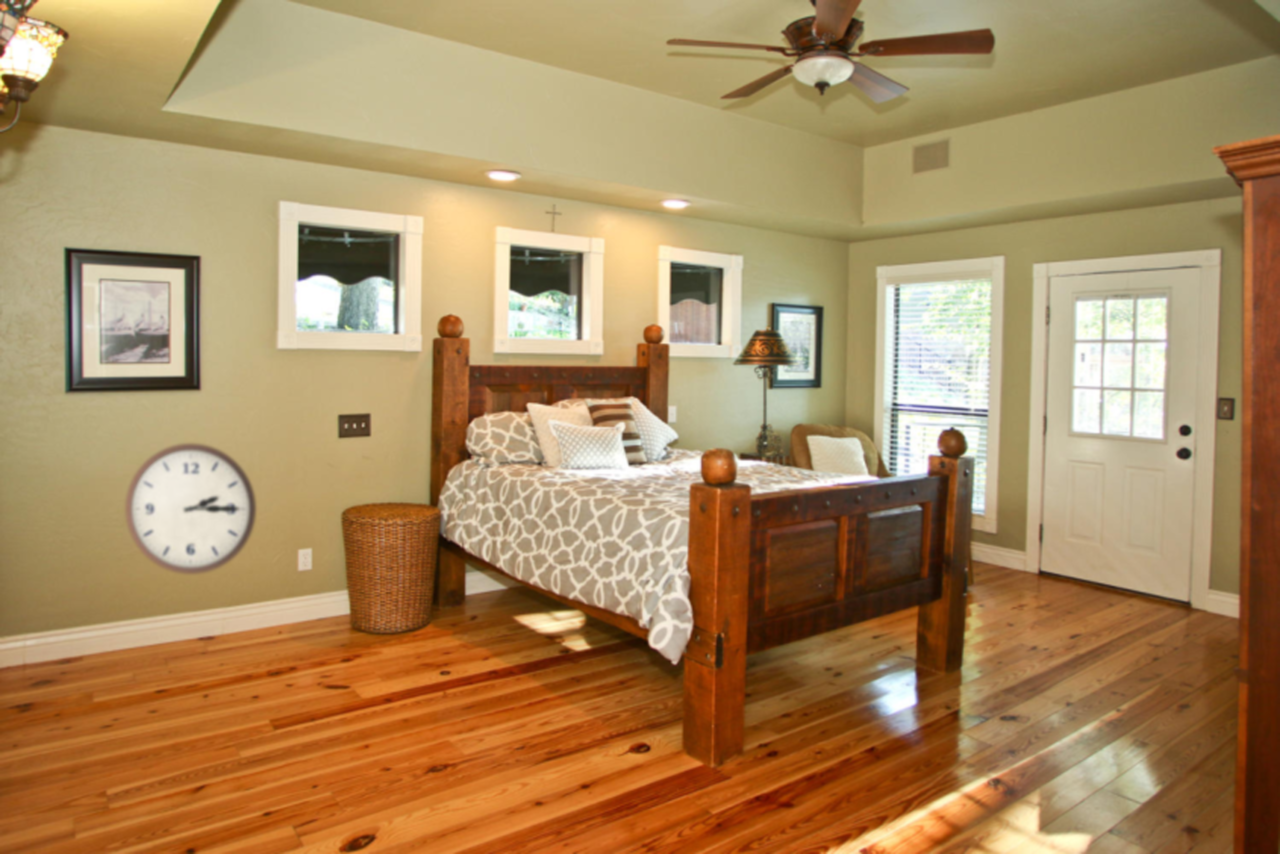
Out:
2 h 15 min
